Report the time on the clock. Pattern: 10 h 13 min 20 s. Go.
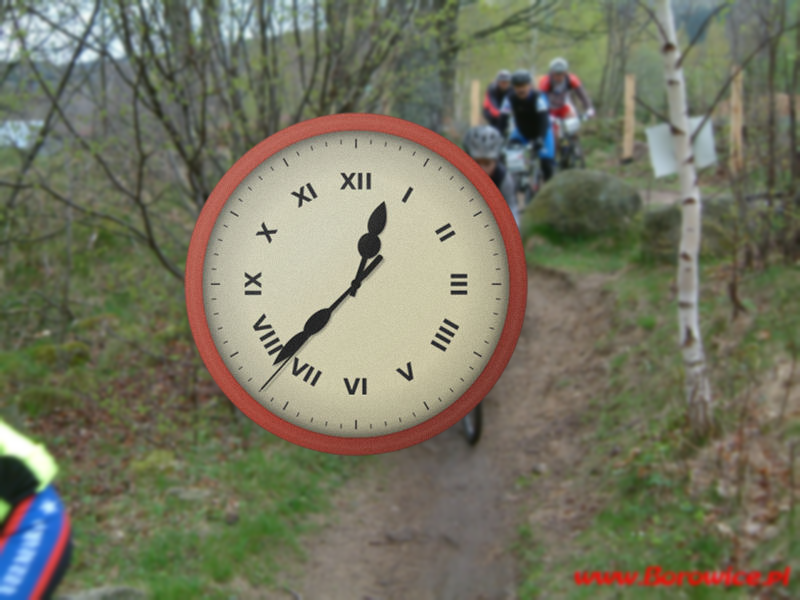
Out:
12 h 37 min 37 s
